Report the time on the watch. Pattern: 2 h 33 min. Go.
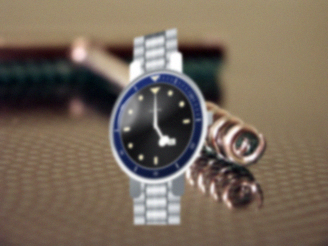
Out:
5 h 00 min
